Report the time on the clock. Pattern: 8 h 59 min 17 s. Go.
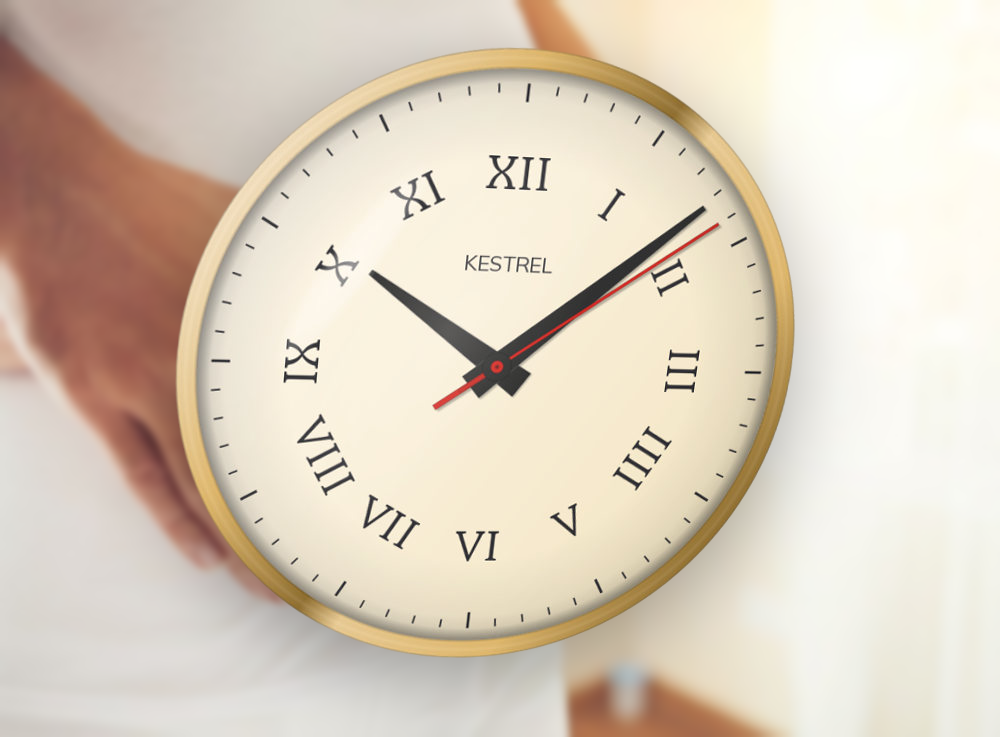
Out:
10 h 08 min 09 s
